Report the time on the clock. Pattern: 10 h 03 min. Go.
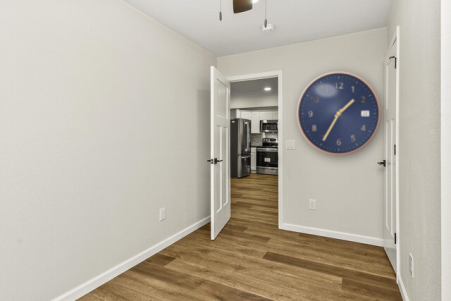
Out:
1 h 35 min
